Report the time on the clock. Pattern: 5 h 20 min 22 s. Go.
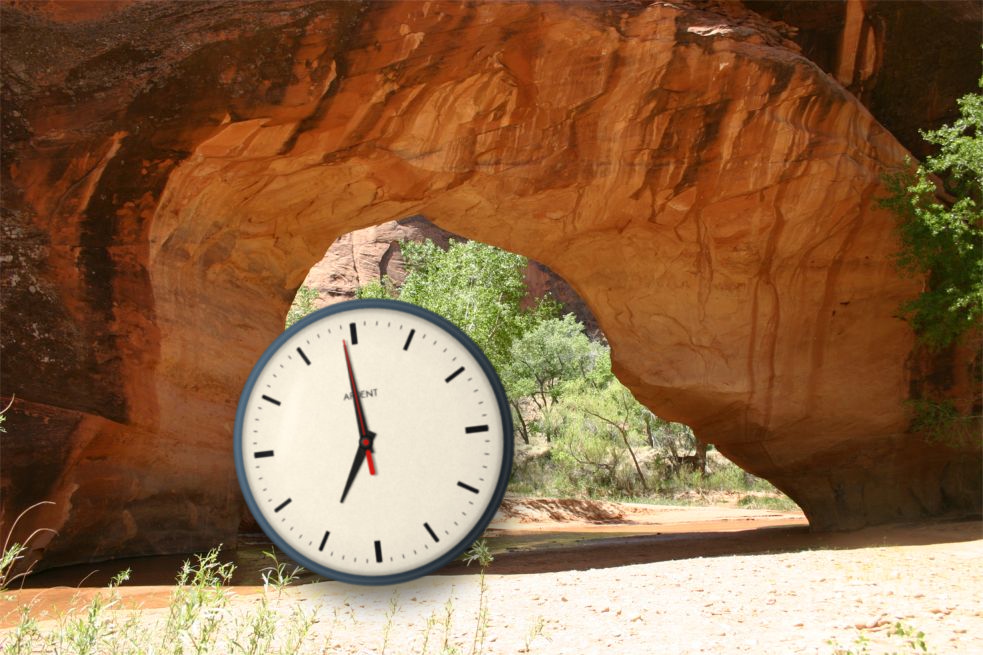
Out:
6 h 58 min 59 s
